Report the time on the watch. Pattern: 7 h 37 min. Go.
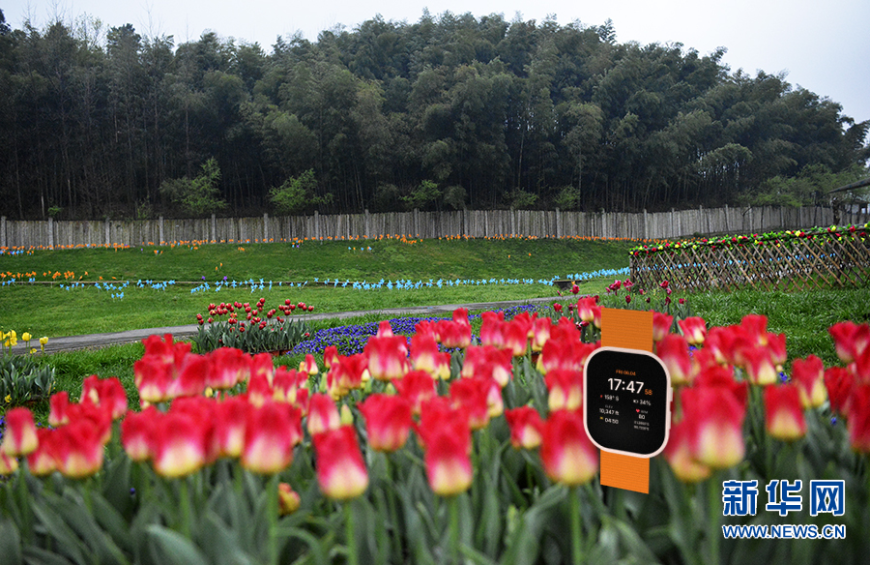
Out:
17 h 47 min
